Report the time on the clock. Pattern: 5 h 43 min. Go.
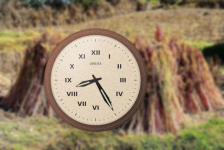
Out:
8 h 25 min
